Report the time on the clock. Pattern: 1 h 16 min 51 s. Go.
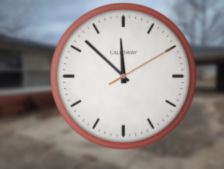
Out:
11 h 52 min 10 s
